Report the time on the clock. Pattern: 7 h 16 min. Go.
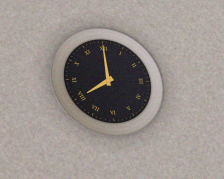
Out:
8 h 00 min
